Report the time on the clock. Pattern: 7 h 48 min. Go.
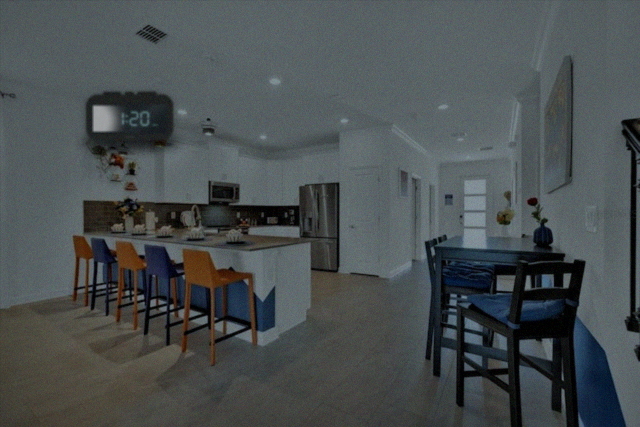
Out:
1 h 20 min
